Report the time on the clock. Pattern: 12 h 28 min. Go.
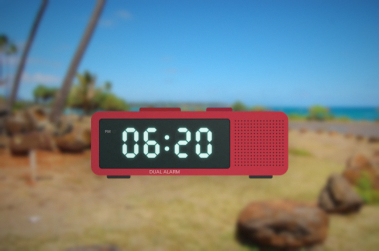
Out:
6 h 20 min
